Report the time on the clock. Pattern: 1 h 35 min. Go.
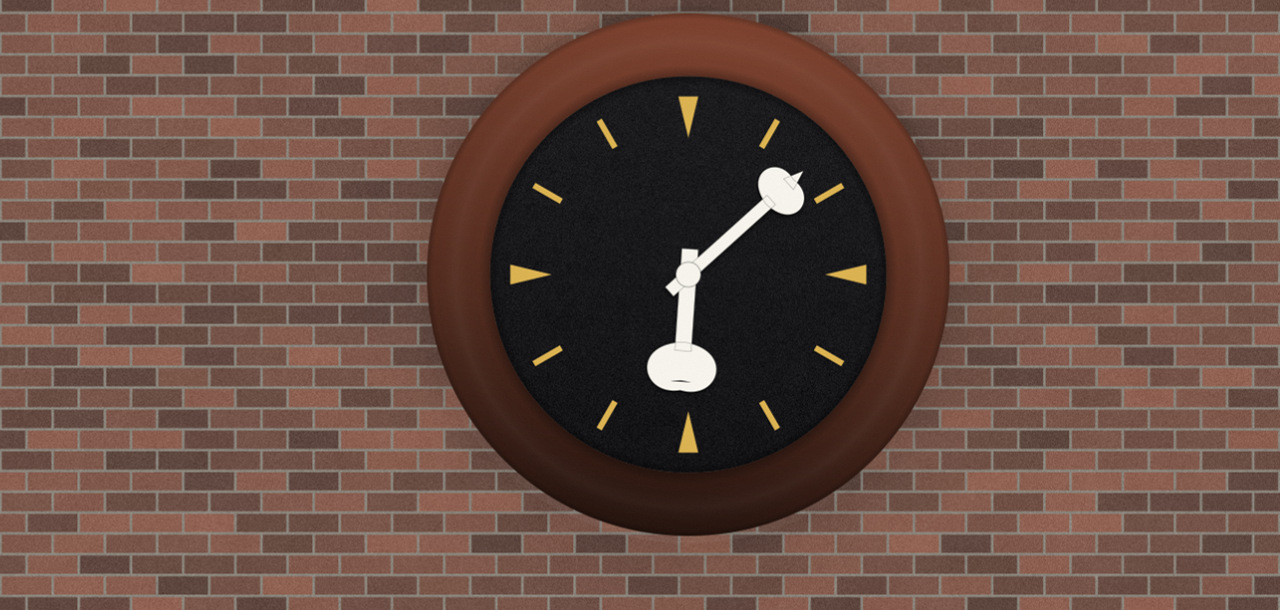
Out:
6 h 08 min
